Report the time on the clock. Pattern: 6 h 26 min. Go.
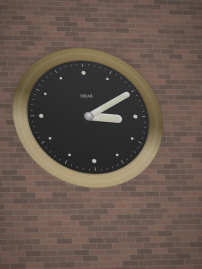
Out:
3 h 10 min
